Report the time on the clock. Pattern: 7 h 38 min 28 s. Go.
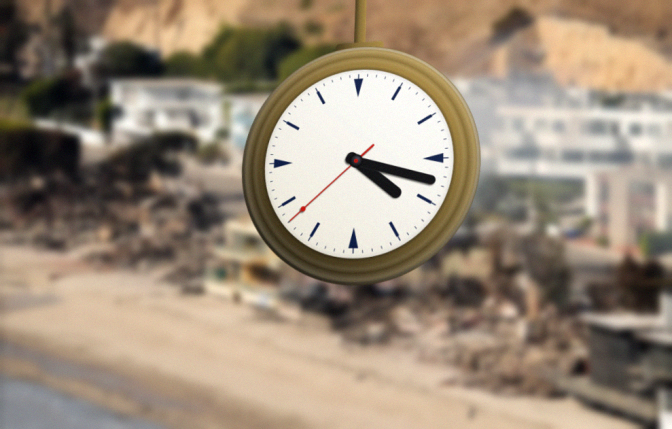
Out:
4 h 17 min 38 s
